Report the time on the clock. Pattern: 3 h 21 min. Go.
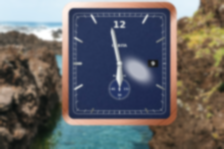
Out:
5 h 58 min
